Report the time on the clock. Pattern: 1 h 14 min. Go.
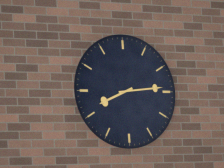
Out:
8 h 14 min
